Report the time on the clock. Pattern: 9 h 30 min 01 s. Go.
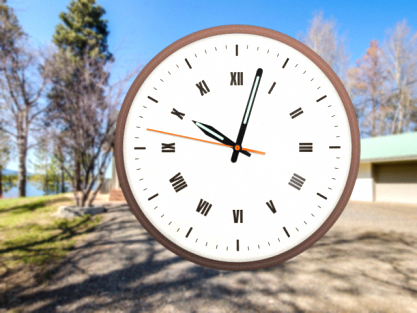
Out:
10 h 02 min 47 s
